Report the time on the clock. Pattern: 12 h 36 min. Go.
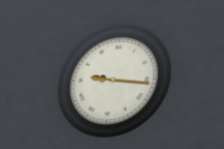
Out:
9 h 16 min
